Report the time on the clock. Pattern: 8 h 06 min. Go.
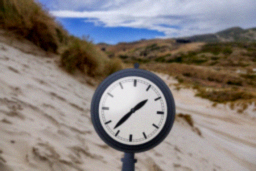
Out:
1 h 37 min
